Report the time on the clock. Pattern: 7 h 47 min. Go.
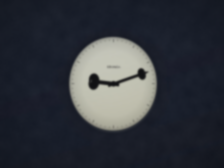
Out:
9 h 12 min
